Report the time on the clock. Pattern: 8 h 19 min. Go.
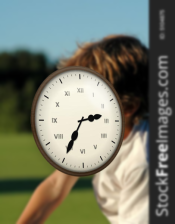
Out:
2 h 35 min
